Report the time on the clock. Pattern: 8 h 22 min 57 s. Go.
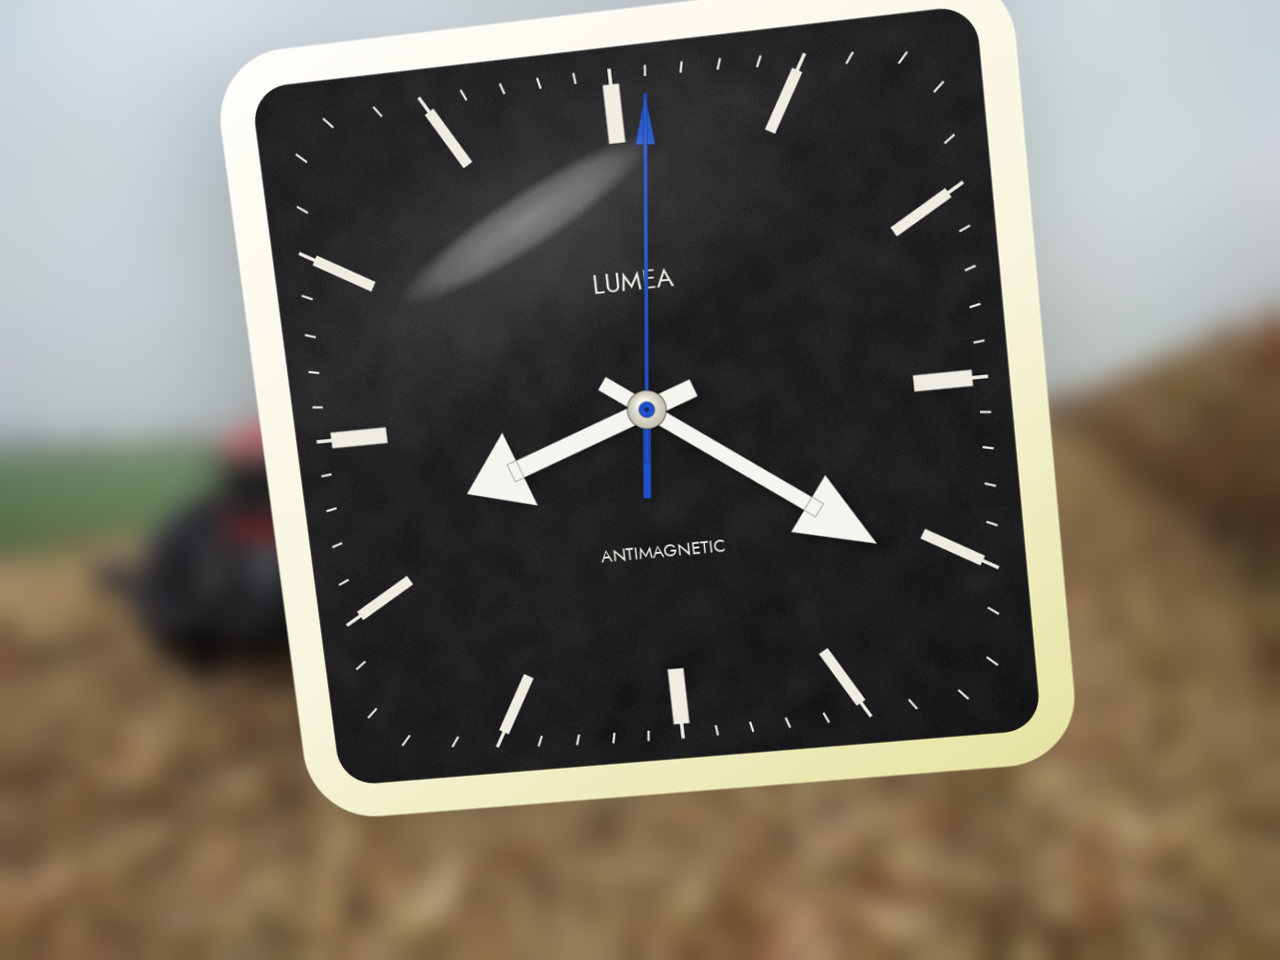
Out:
8 h 21 min 01 s
